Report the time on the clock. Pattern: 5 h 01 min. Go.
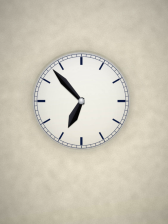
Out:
6 h 53 min
